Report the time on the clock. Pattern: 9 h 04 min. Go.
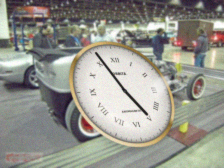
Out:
4 h 56 min
